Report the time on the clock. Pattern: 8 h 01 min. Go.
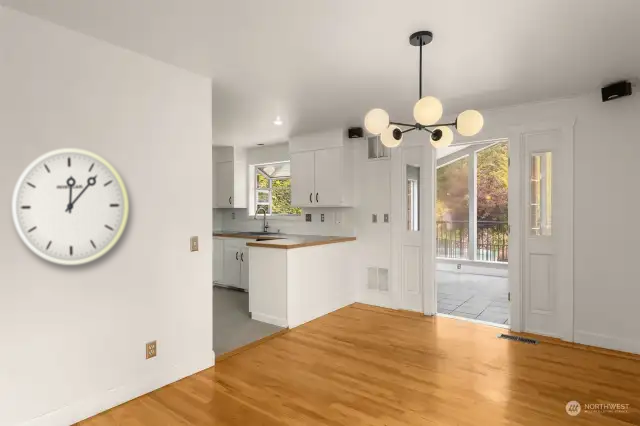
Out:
12 h 07 min
